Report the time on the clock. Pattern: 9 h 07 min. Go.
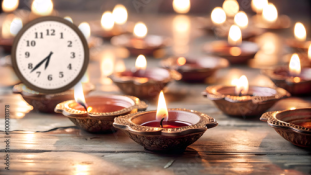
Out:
6 h 38 min
